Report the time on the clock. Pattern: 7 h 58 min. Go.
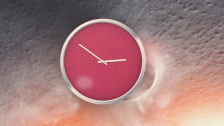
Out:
2 h 51 min
